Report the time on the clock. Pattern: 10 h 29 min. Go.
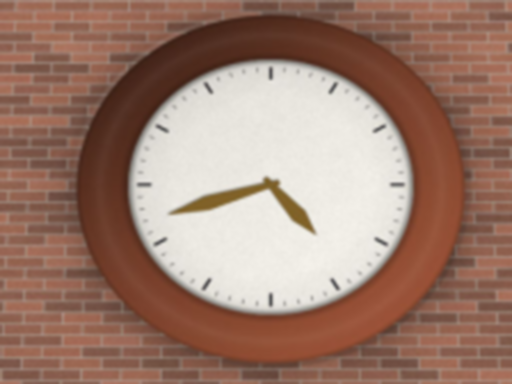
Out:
4 h 42 min
